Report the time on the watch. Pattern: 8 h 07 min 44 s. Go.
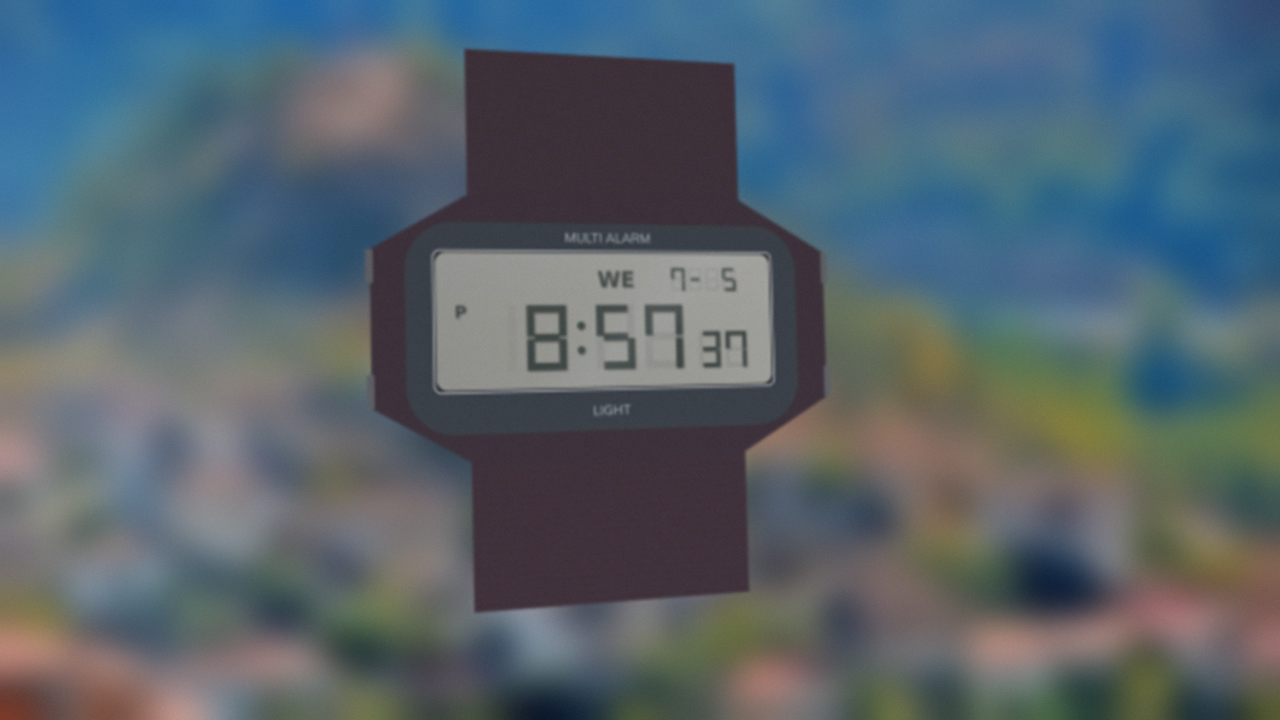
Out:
8 h 57 min 37 s
